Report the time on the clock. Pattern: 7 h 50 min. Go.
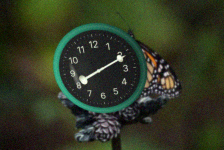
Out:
8 h 11 min
